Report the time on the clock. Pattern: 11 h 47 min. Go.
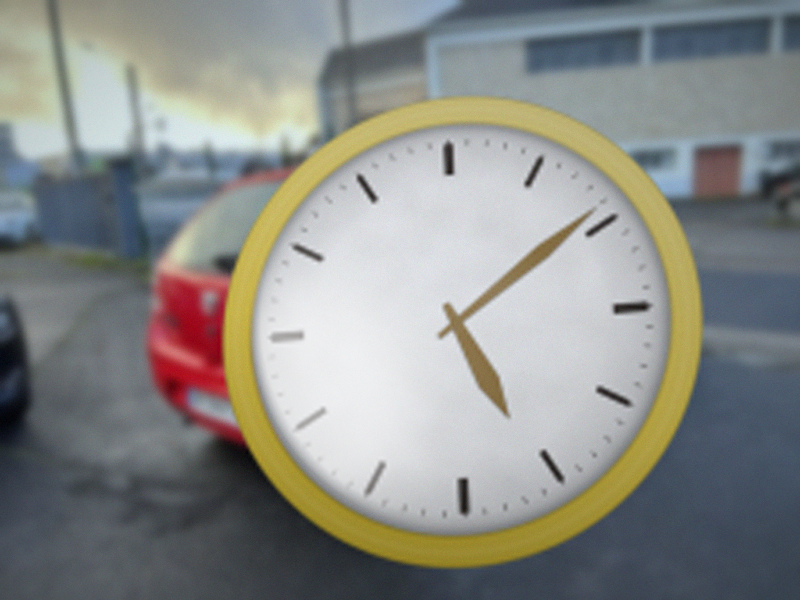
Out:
5 h 09 min
